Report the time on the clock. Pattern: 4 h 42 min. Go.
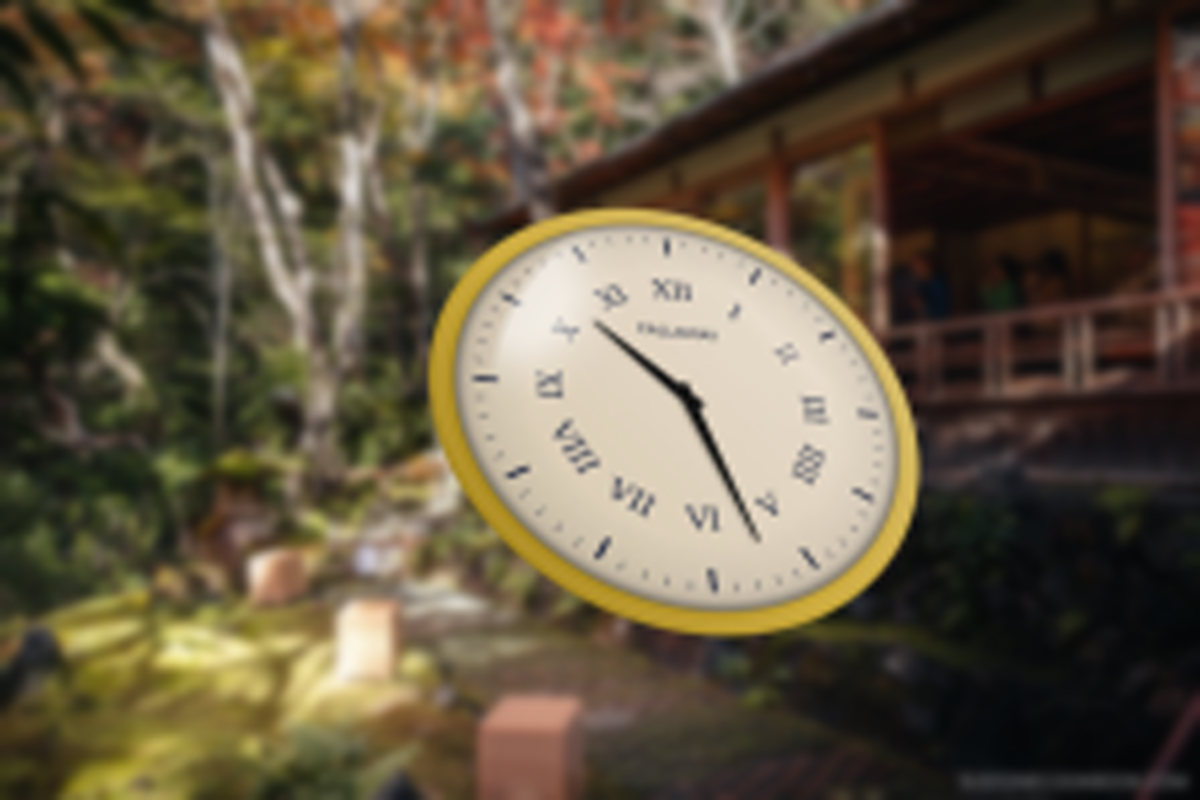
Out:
10 h 27 min
